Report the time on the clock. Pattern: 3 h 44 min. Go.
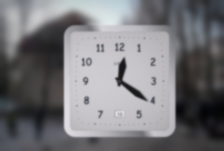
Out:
12 h 21 min
